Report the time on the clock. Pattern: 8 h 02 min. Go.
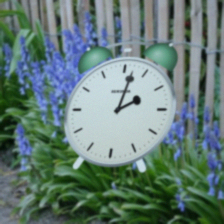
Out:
2 h 02 min
